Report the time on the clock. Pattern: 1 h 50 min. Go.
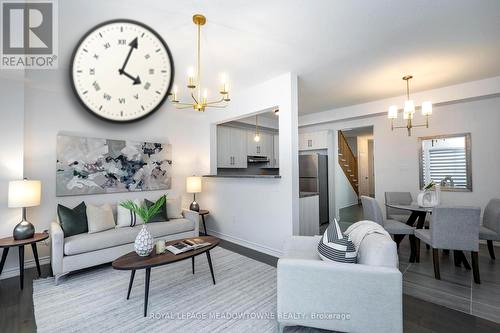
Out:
4 h 04 min
